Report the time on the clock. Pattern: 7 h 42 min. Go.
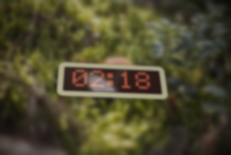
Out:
2 h 18 min
